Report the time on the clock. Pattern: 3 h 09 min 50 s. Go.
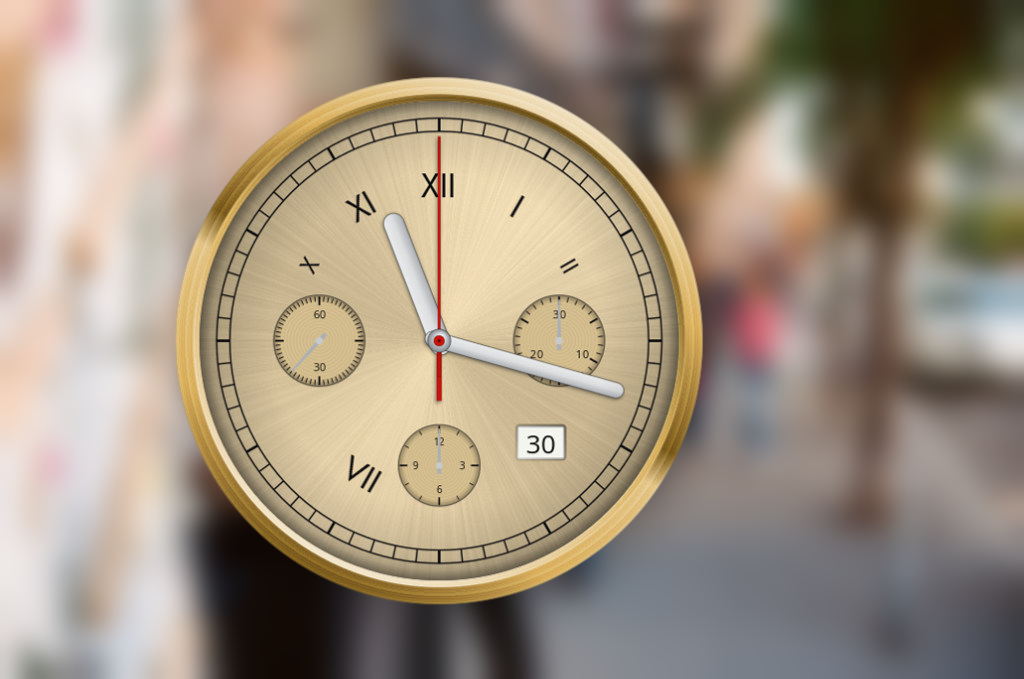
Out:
11 h 17 min 37 s
